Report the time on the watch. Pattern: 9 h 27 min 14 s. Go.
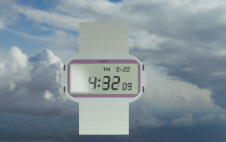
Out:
4 h 32 min 09 s
